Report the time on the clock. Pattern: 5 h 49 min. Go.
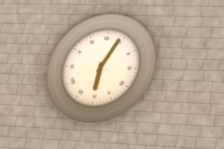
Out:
6 h 04 min
